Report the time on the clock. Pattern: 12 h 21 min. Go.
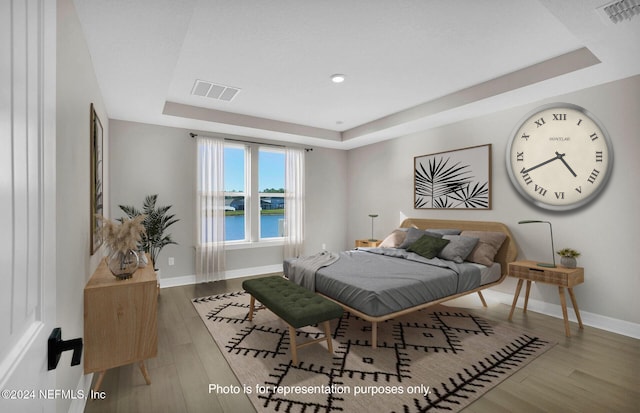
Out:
4 h 41 min
